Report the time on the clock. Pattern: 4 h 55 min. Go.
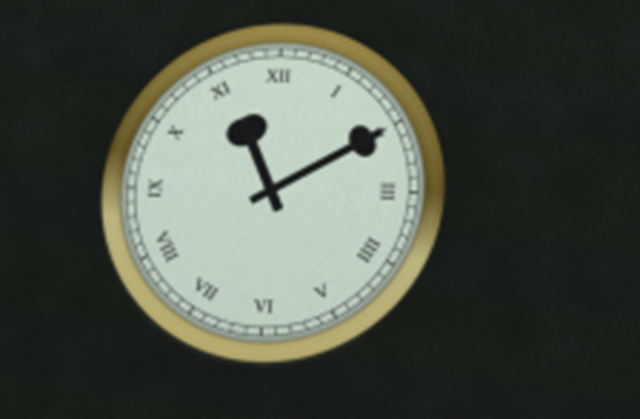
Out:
11 h 10 min
